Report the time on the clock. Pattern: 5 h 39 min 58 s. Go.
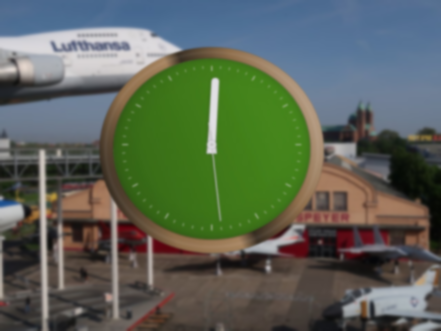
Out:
12 h 00 min 29 s
